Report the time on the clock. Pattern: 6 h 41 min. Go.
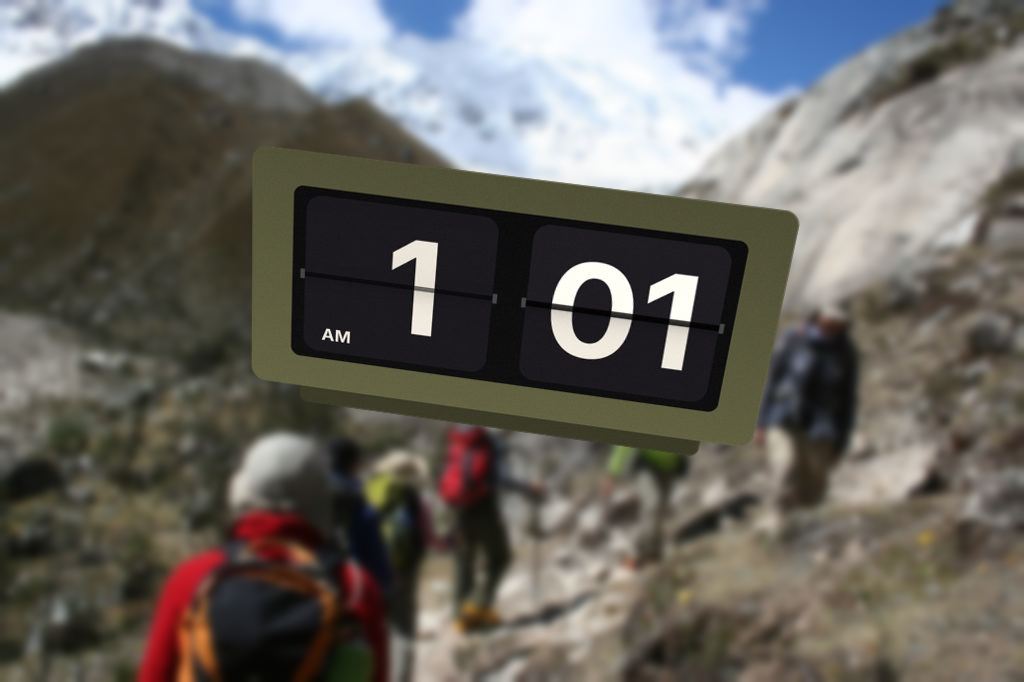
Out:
1 h 01 min
